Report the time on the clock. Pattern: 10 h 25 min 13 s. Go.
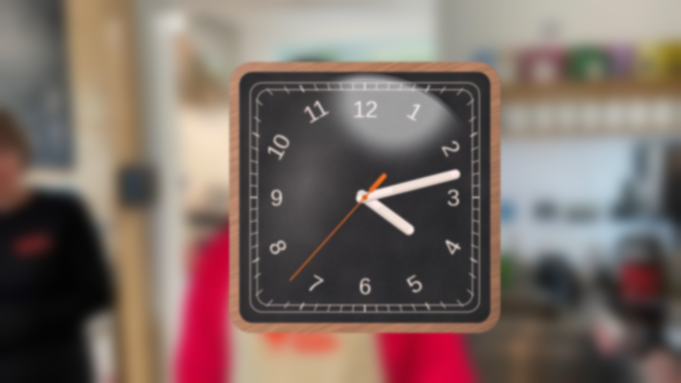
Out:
4 h 12 min 37 s
